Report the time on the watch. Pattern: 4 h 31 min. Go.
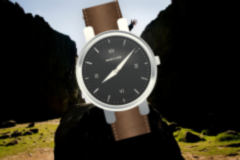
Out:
8 h 09 min
